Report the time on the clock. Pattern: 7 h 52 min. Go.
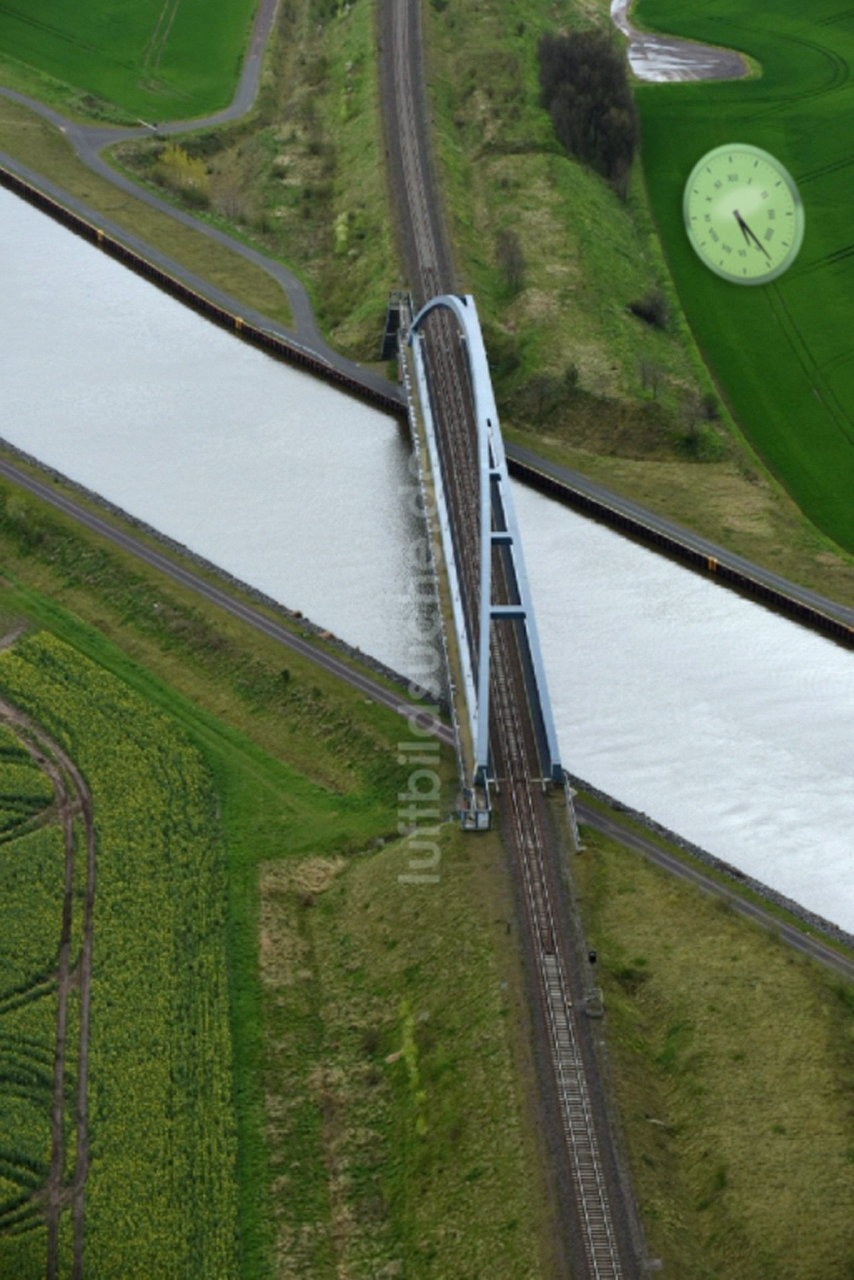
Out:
5 h 24 min
